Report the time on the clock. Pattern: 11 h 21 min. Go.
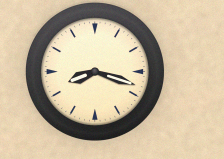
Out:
8 h 18 min
